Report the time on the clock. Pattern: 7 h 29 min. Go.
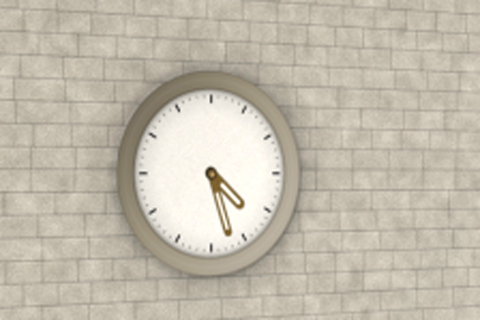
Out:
4 h 27 min
